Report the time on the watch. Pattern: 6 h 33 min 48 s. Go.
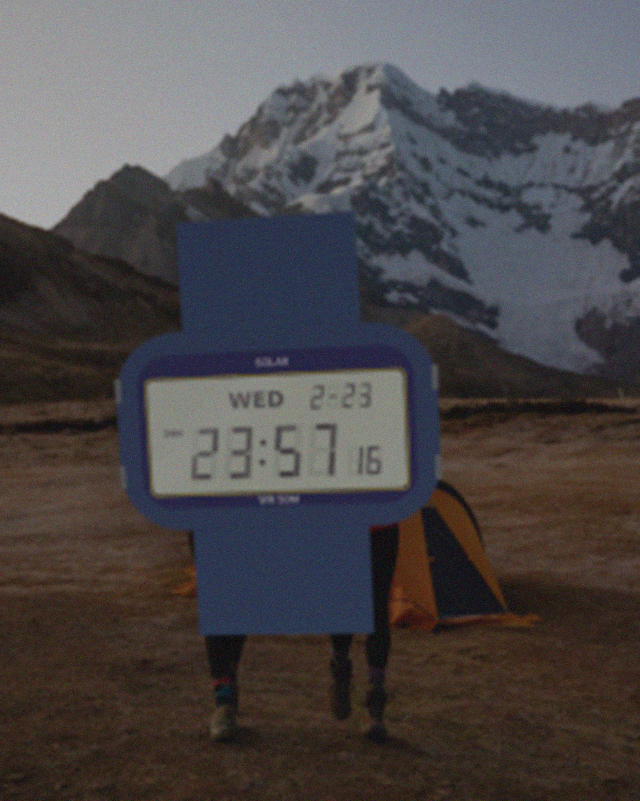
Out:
23 h 57 min 16 s
